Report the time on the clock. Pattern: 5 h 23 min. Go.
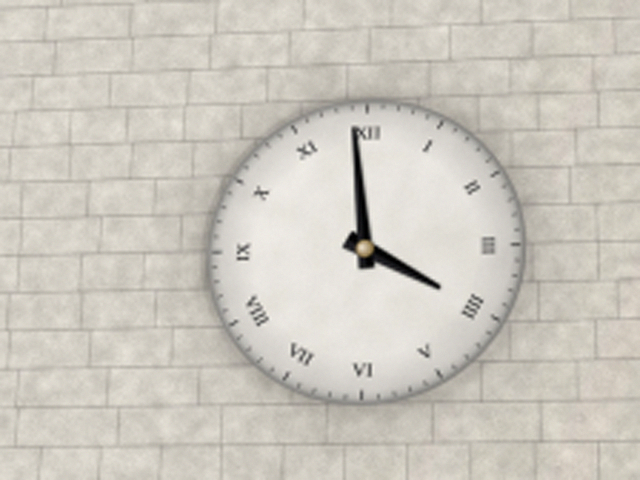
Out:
3 h 59 min
